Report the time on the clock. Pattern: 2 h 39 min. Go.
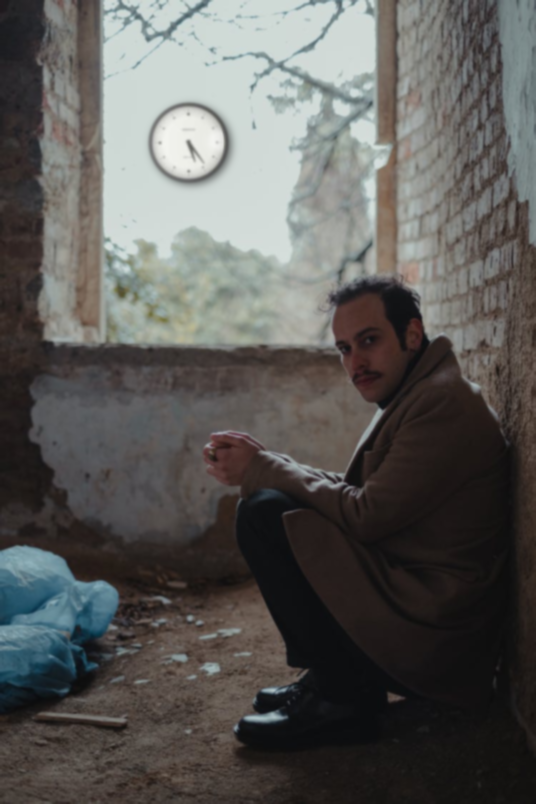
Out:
5 h 24 min
